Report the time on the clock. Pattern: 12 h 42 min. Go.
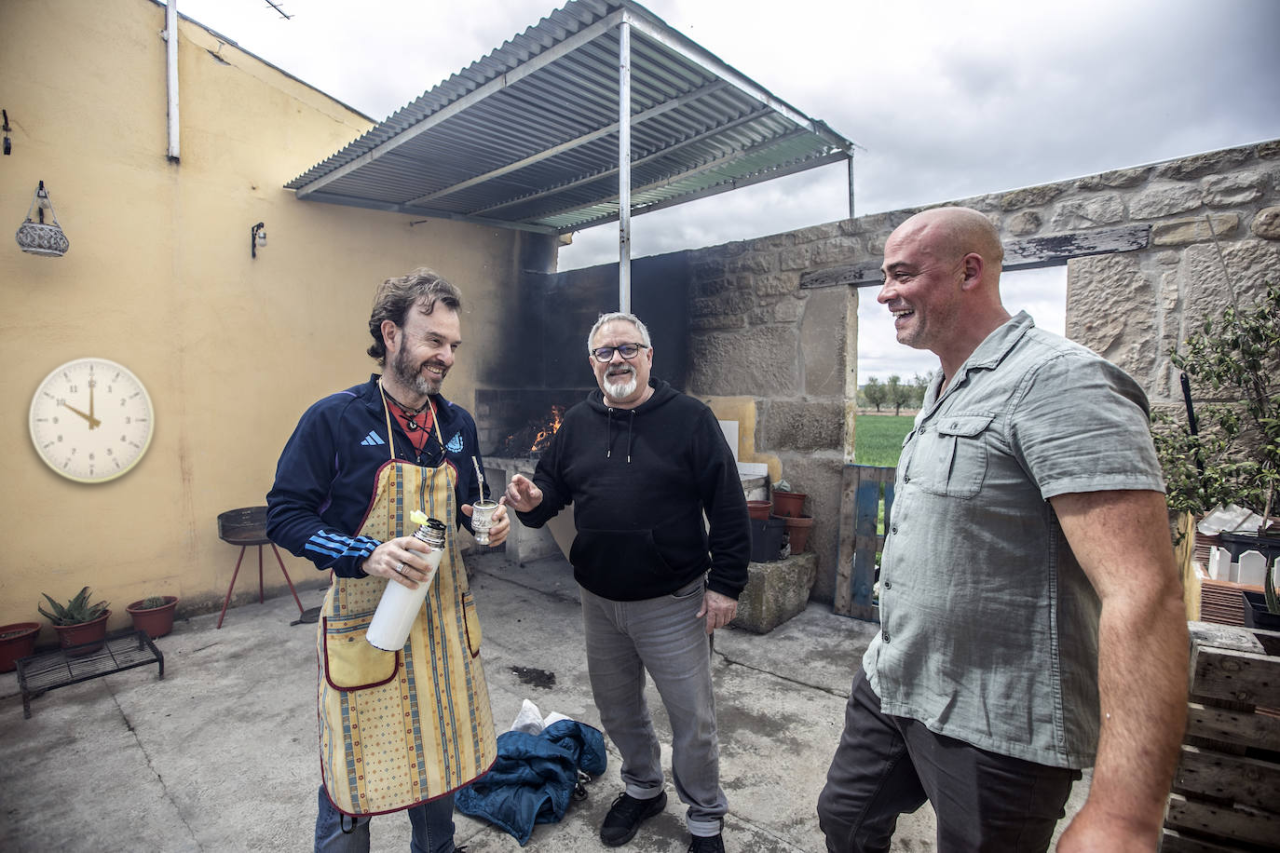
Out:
10 h 00 min
